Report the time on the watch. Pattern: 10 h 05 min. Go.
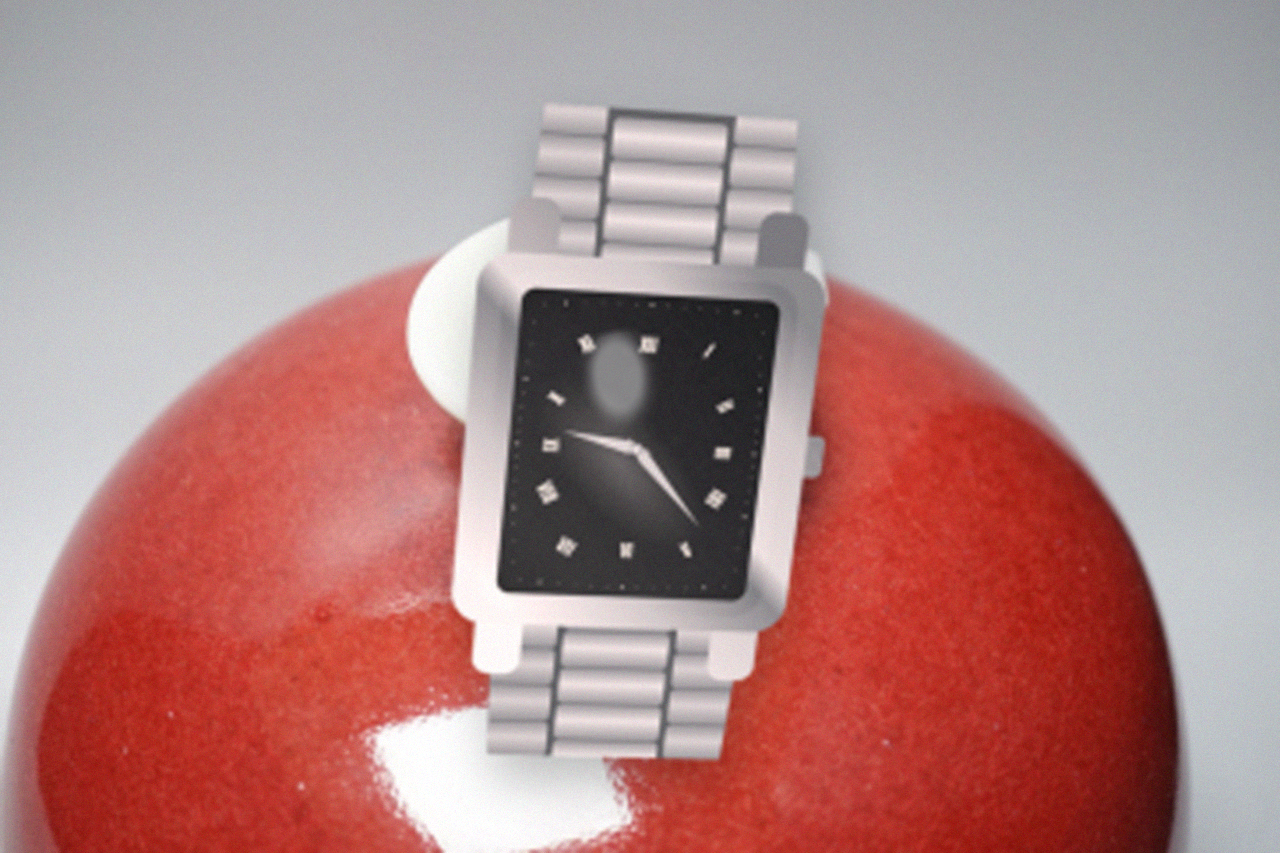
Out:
9 h 23 min
